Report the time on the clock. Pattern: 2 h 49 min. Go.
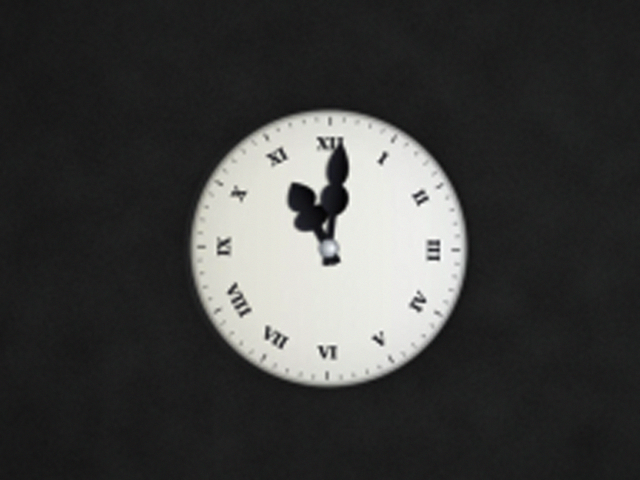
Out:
11 h 01 min
